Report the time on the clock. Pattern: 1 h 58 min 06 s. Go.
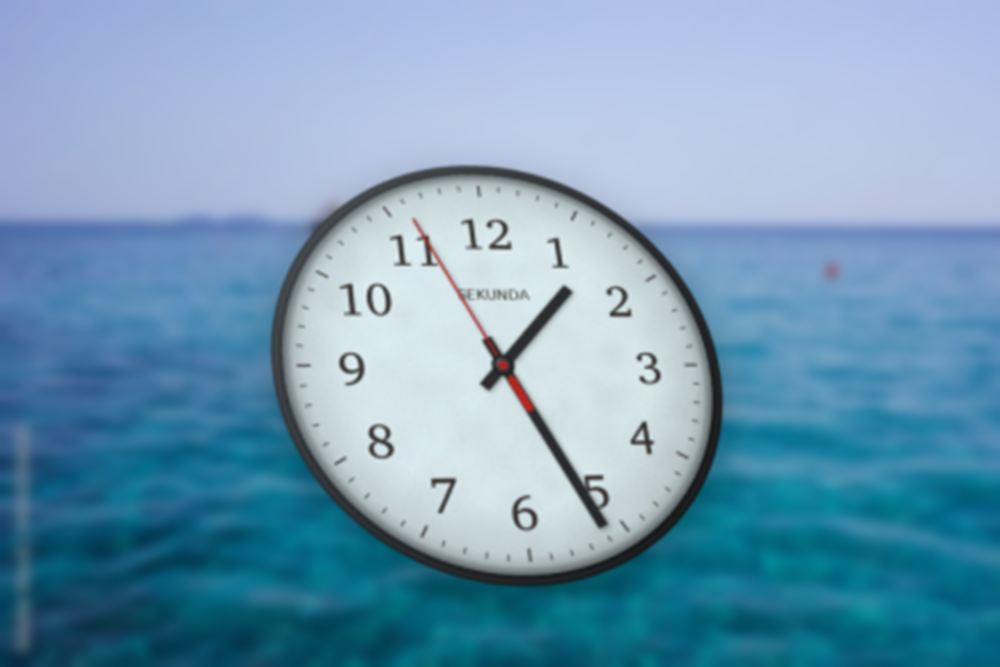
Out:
1 h 25 min 56 s
